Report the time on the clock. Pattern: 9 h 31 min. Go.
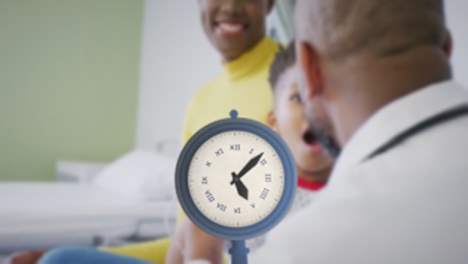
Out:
5 h 08 min
